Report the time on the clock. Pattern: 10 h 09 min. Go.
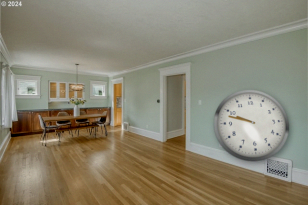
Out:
9 h 48 min
